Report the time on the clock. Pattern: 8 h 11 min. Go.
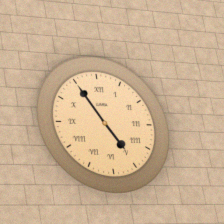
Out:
4 h 55 min
